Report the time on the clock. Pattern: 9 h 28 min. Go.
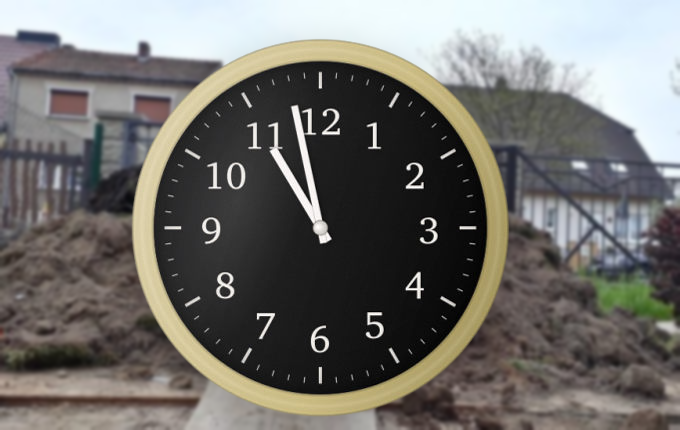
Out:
10 h 58 min
